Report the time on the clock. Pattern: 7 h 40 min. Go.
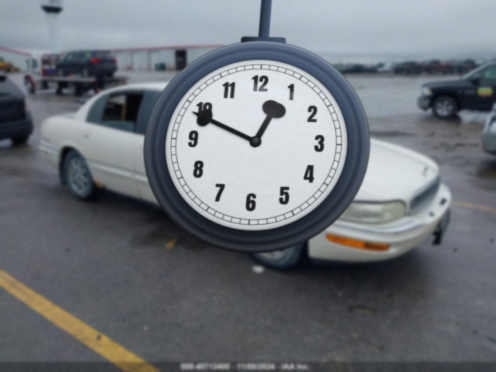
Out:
12 h 49 min
